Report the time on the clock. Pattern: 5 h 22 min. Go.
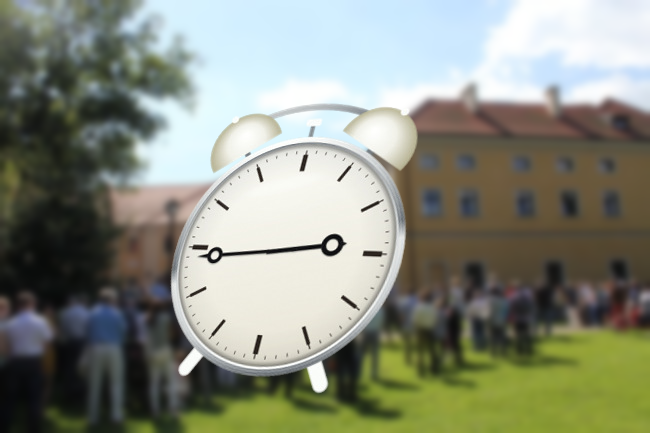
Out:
2 h 44 min
